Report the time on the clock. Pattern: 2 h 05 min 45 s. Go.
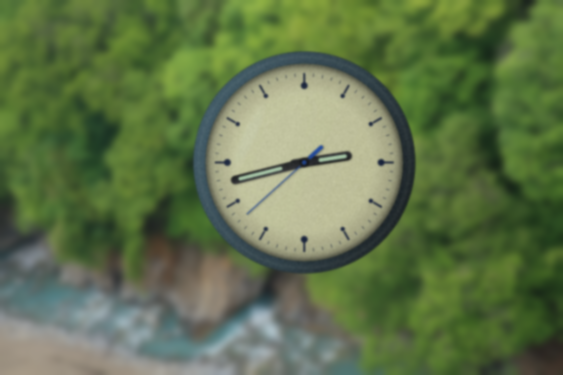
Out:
2 h 42 min 38 s
